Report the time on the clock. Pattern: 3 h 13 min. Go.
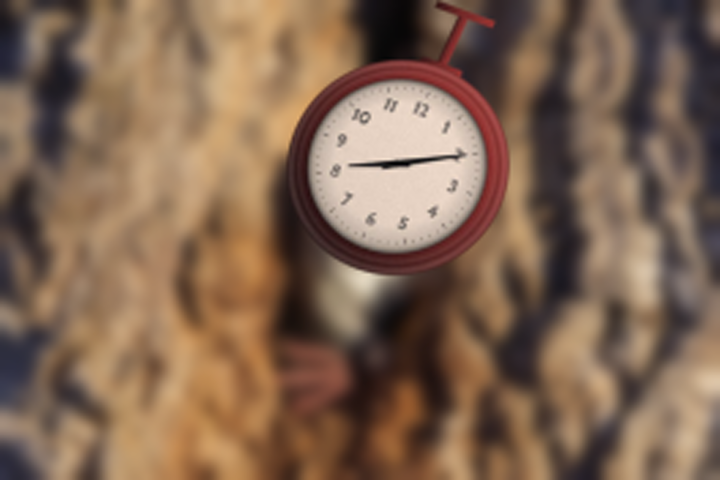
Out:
8 h 10 min
